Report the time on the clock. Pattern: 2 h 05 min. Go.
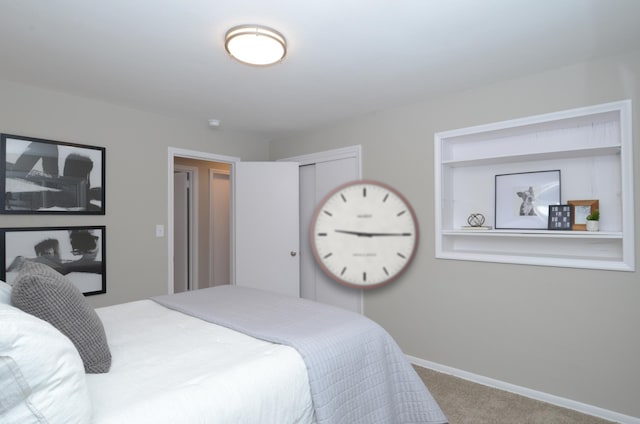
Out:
9 h 15 min
